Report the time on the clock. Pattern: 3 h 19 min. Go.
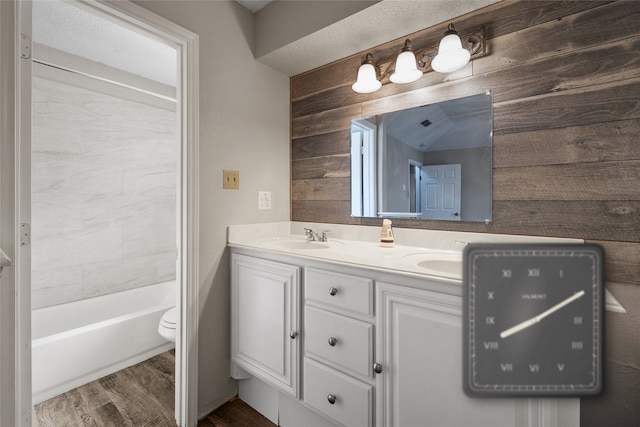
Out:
8 h 10 min
